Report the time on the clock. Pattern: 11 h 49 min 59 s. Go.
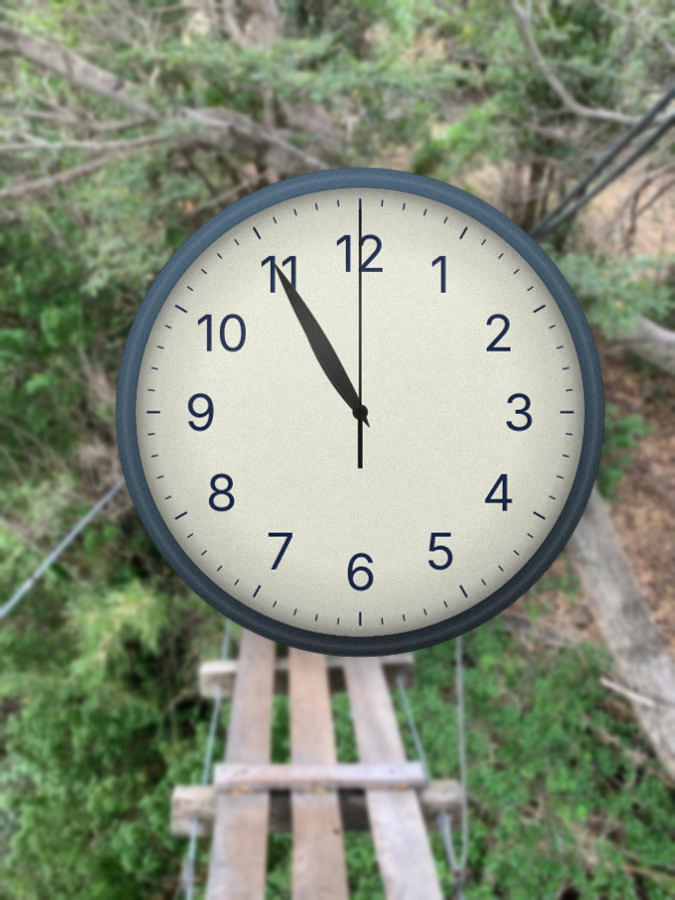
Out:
10 h 55 min 00 s
